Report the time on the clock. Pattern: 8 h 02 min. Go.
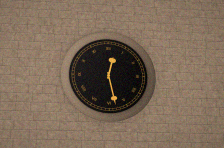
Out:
12 h 28 min
